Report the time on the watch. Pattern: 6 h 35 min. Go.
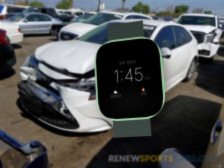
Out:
1 h 45 min
